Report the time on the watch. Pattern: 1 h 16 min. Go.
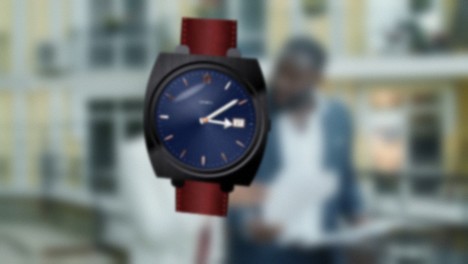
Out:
3 h 09 min
